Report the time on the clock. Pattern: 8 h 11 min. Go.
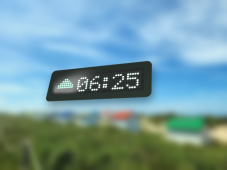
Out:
6 h 25 min
